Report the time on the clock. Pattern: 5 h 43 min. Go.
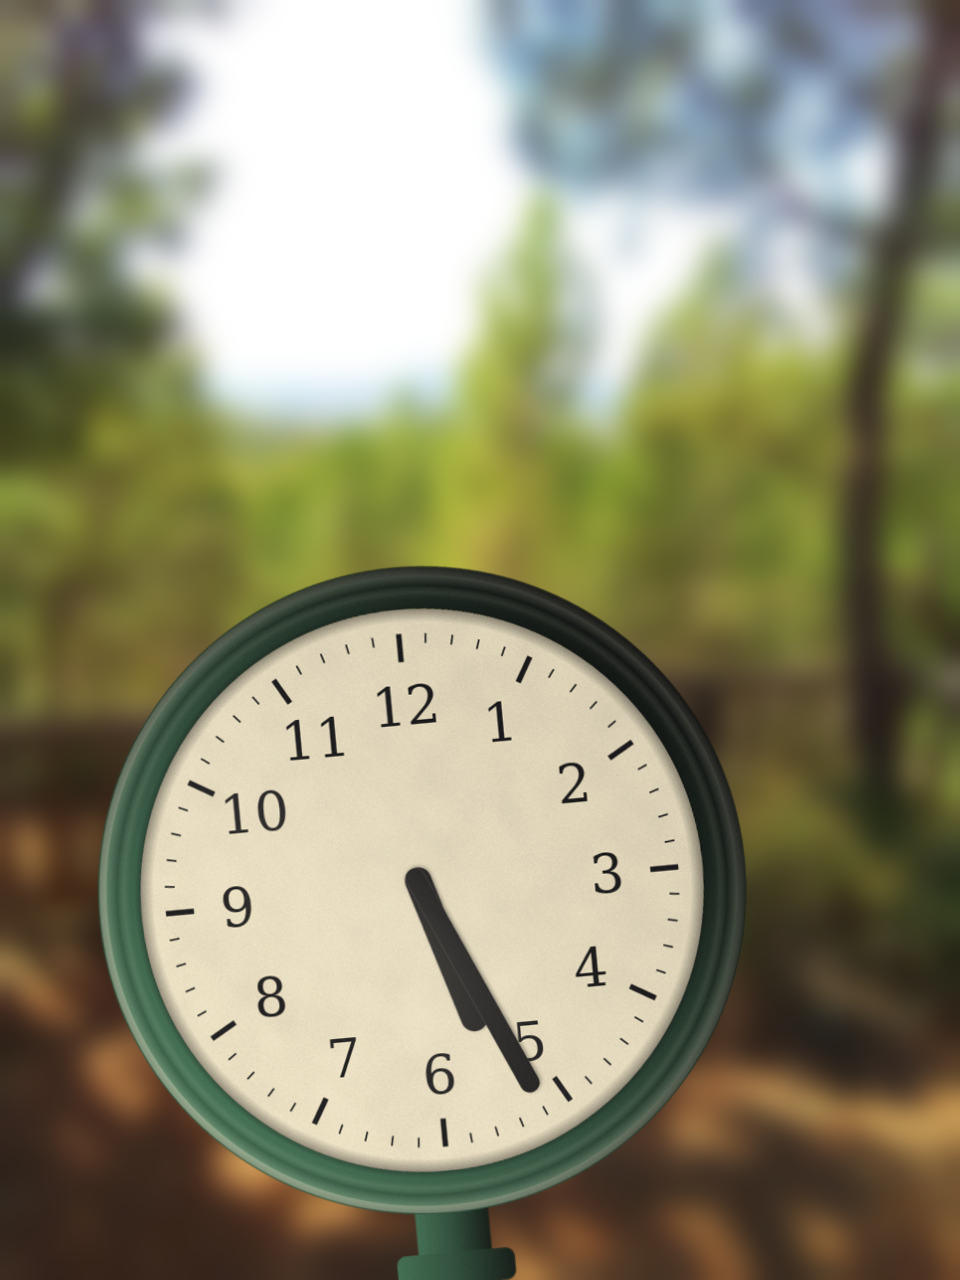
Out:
5 h 26 min
